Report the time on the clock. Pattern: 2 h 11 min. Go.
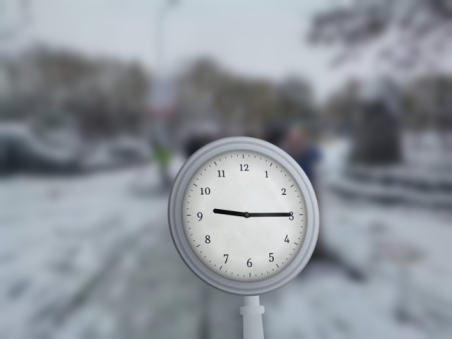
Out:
9 h 15 min
